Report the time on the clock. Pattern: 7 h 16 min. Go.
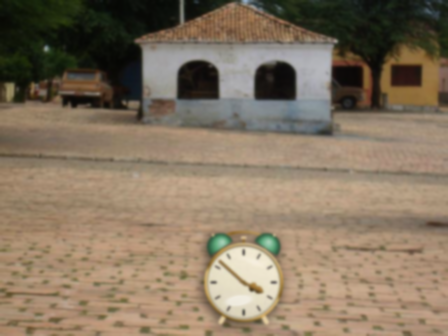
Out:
3 h 52 min
